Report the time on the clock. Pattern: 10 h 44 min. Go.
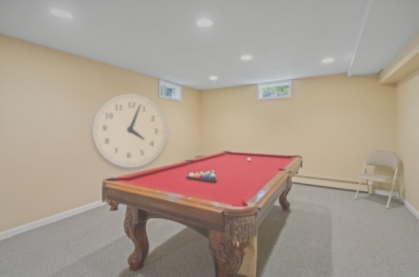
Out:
4 h 03 min
